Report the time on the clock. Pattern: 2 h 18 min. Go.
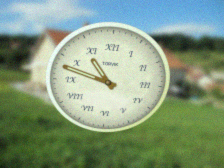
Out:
10 h 48 min
